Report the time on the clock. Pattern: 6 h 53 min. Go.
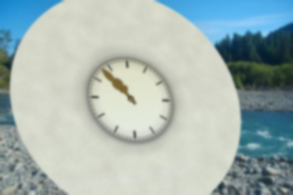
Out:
10 h 53 min
